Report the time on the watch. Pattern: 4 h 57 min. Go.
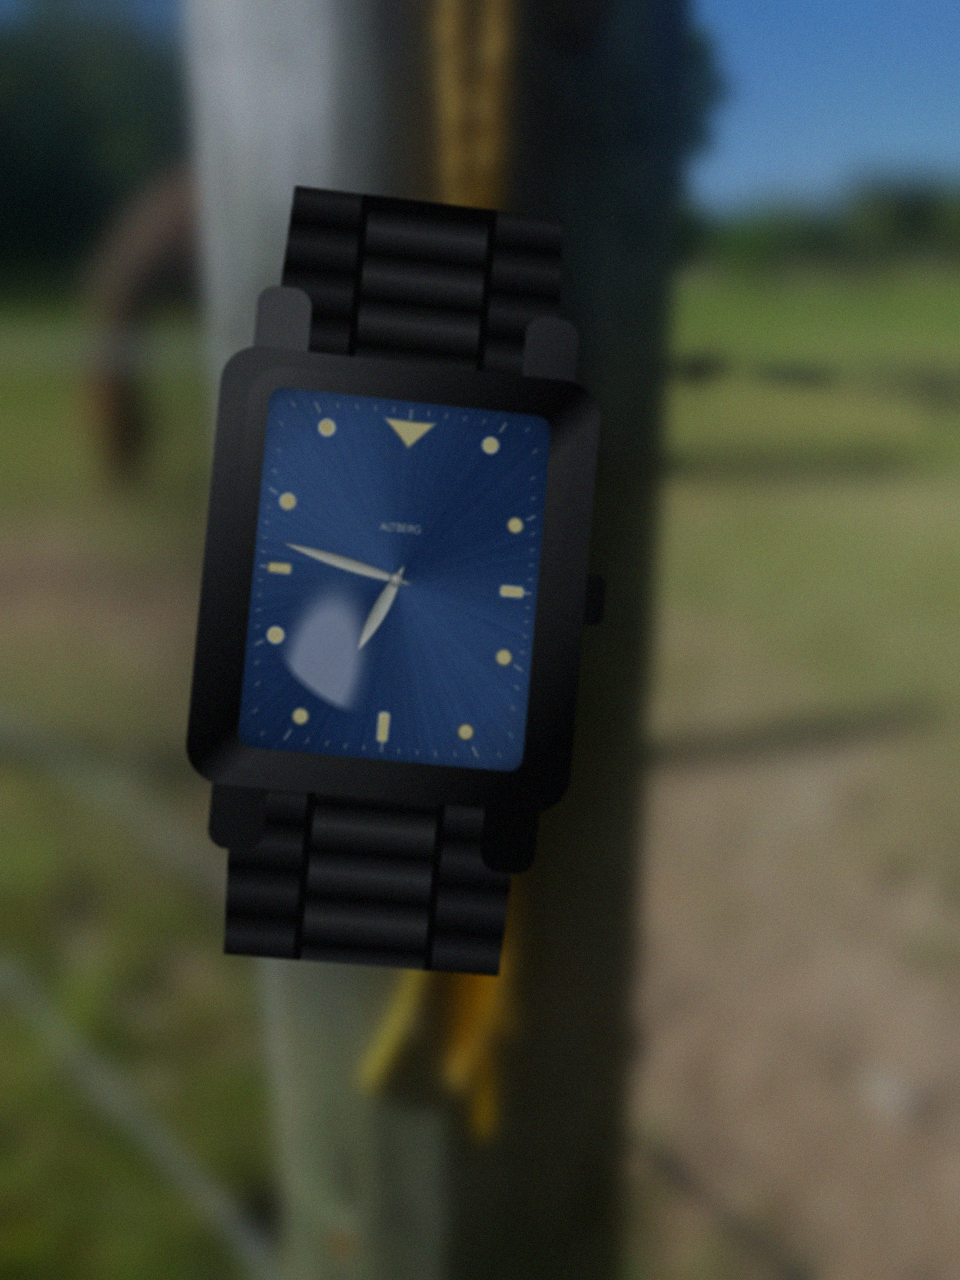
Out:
6 h 47 min
